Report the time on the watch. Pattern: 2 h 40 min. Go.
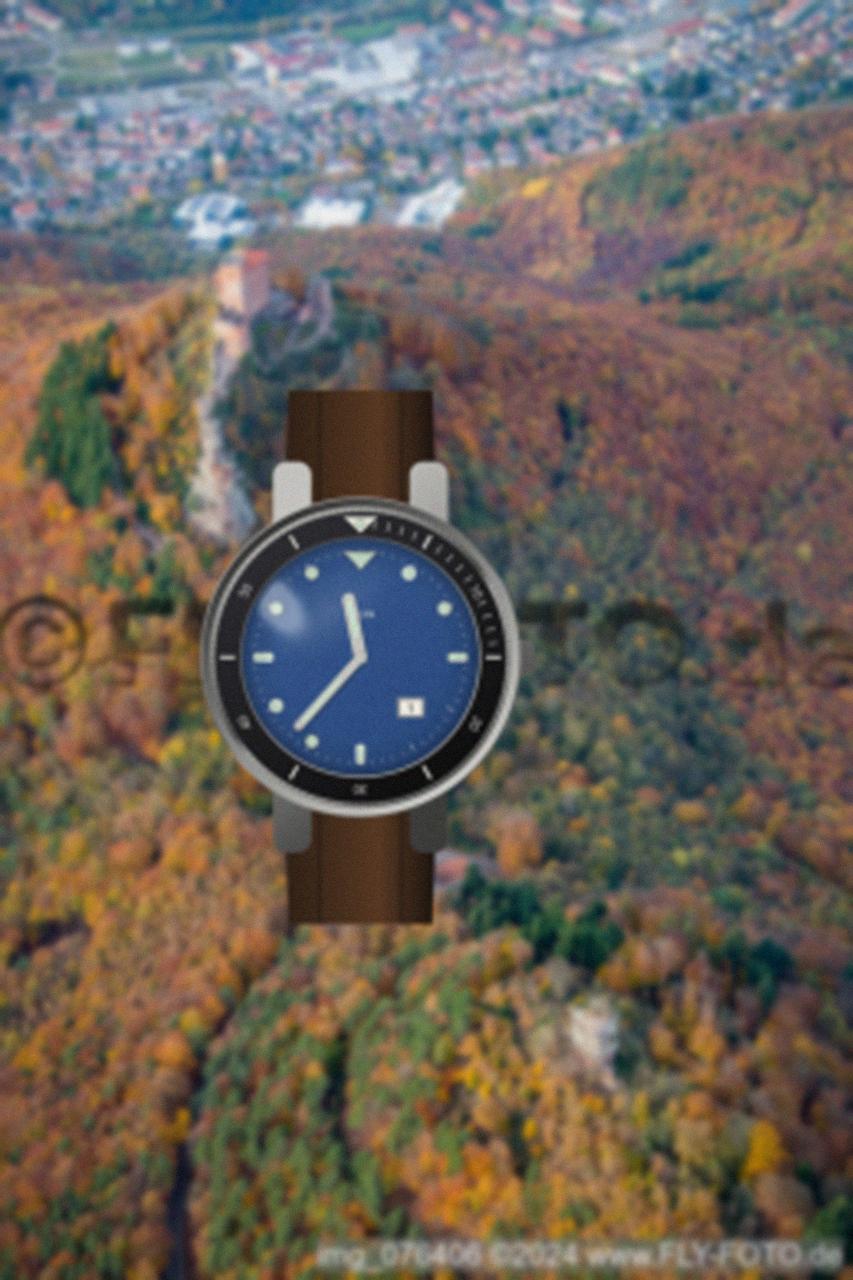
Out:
11 h 37 min
